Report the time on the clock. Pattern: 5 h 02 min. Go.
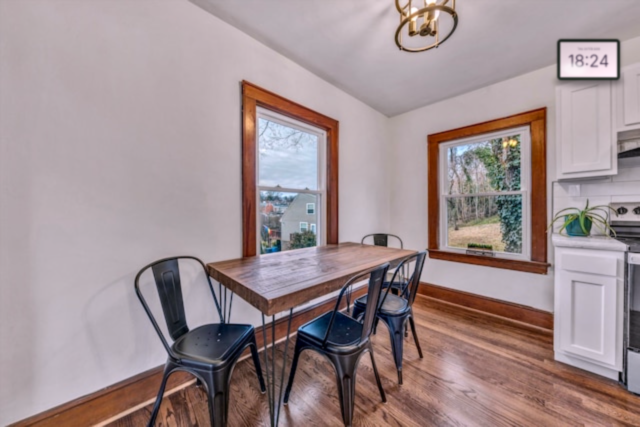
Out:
18 h 24 min
